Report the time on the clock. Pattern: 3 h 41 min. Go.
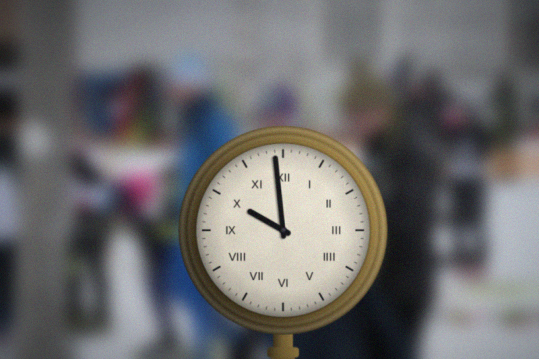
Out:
9 h 59 min
